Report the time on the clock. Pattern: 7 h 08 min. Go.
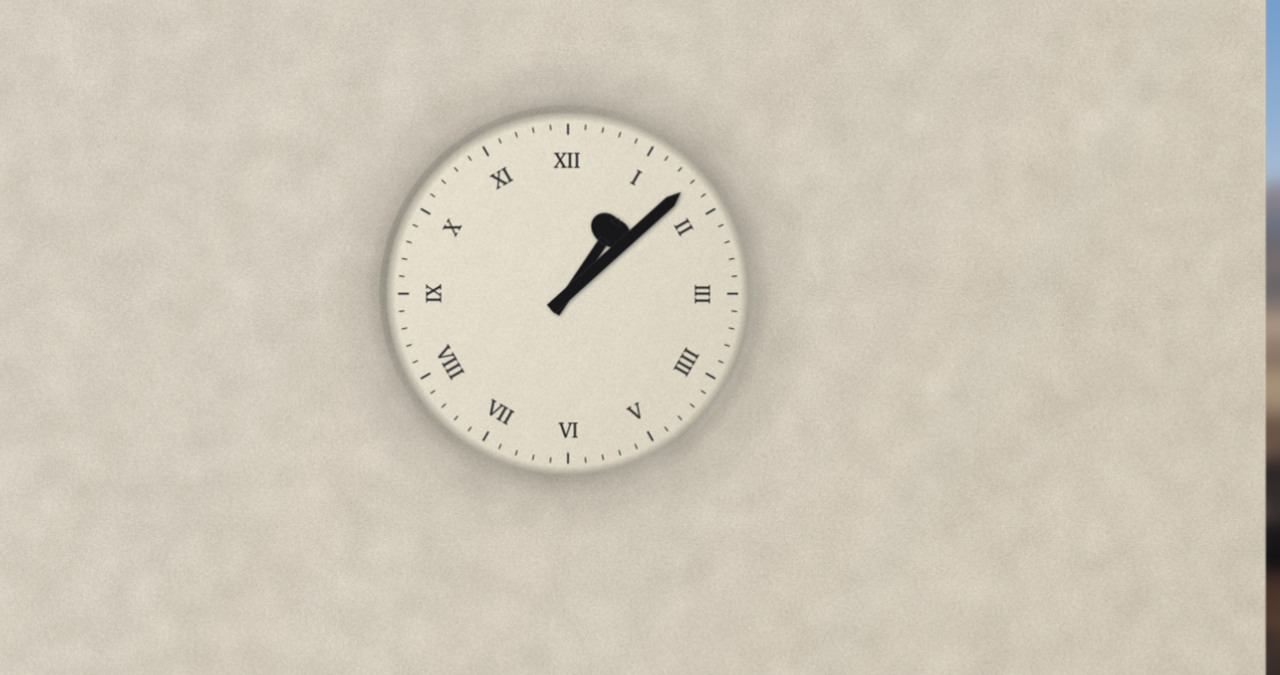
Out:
1 h 08 min
